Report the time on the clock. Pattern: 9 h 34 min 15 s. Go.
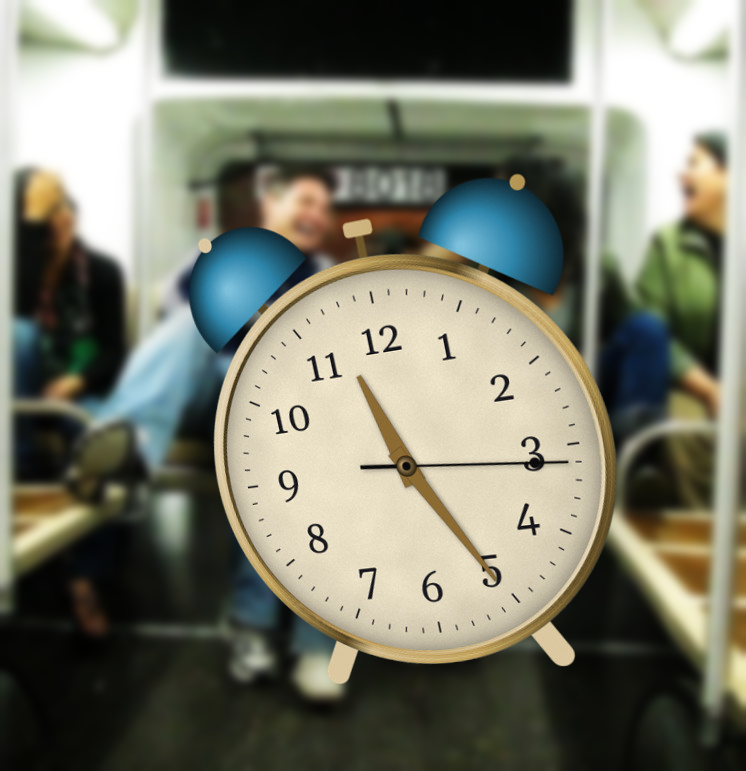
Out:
11 h 25 min 16 s
